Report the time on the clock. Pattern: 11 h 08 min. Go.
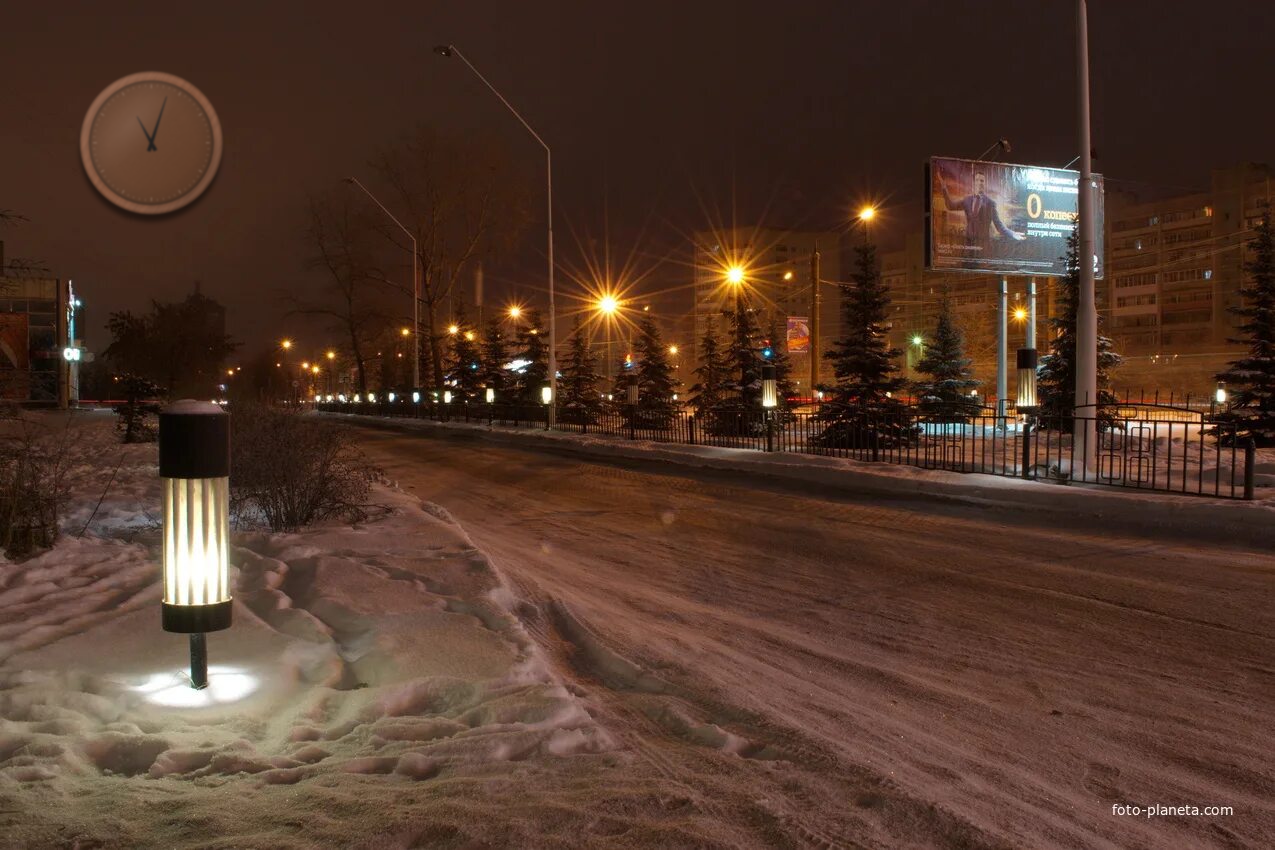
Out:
11 h 03 min
